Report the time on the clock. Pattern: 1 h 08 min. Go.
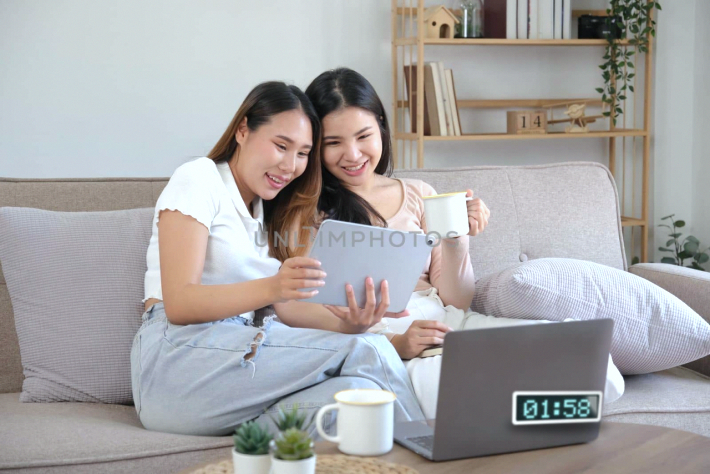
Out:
1 h 58 min
